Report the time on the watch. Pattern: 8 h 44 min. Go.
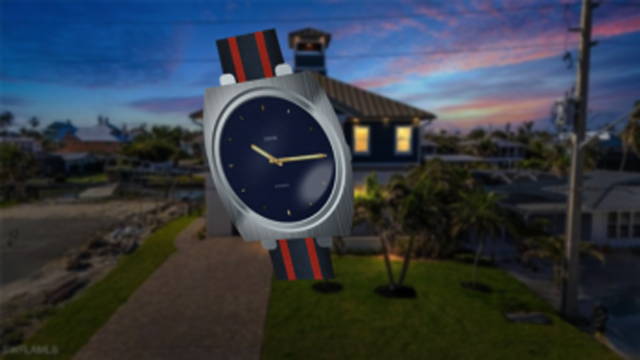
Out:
10 h 15 min
